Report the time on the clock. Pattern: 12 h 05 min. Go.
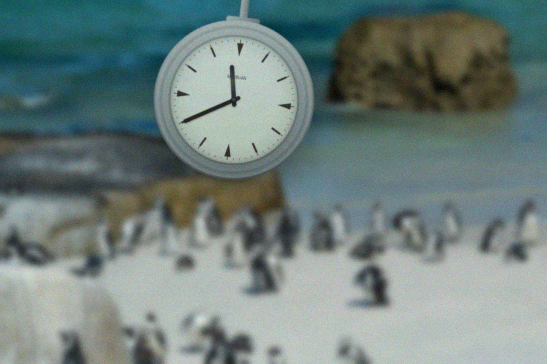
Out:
11 h 40 min
